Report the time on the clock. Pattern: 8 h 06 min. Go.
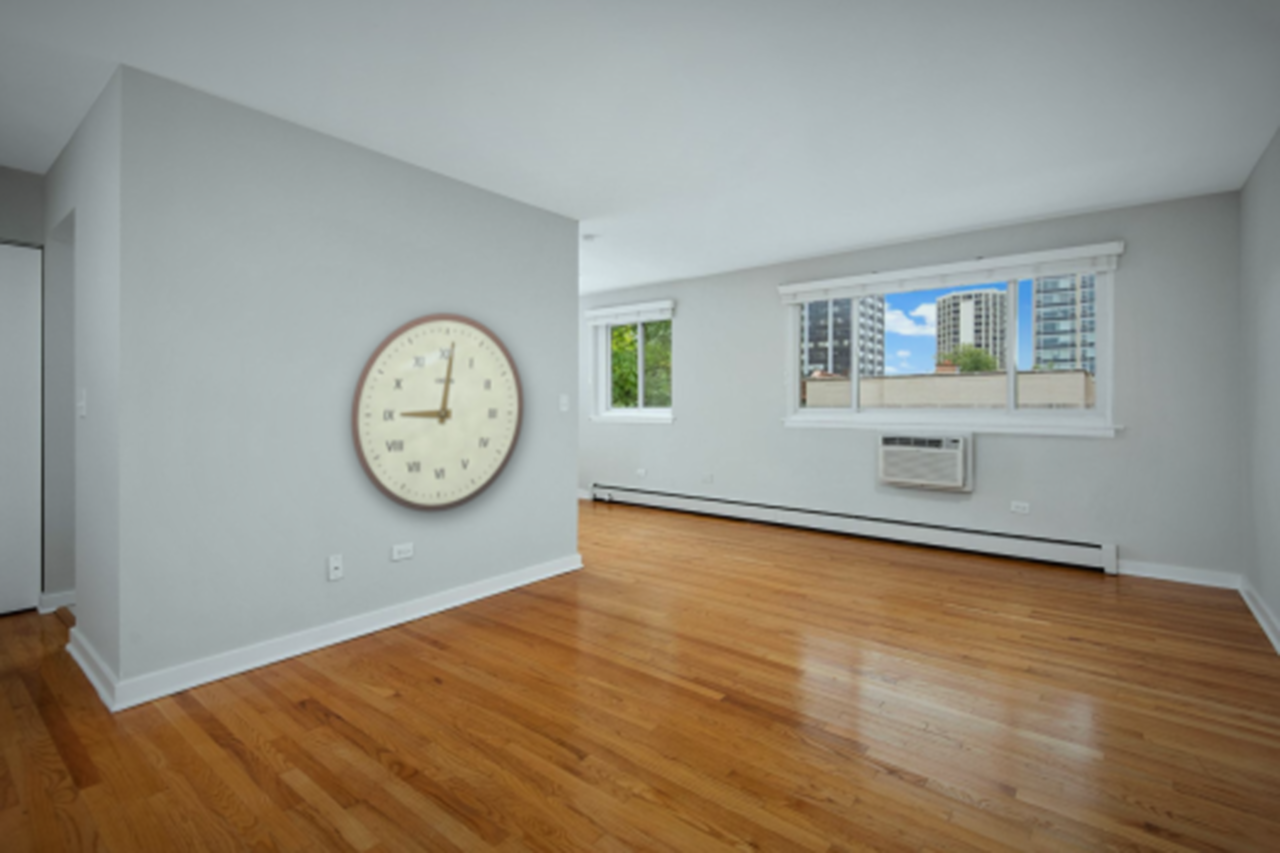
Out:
9 h 01 min
